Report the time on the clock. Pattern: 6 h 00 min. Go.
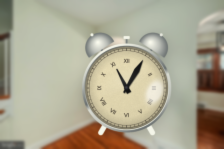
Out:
11 h 05 min
